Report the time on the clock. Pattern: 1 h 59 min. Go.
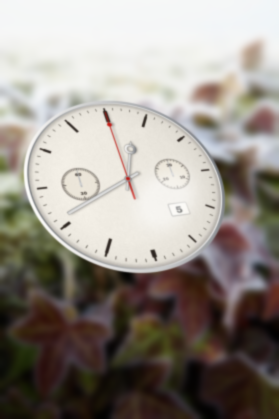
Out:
12 h 41 min
